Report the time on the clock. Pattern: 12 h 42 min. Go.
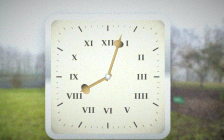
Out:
8 h 03 min
